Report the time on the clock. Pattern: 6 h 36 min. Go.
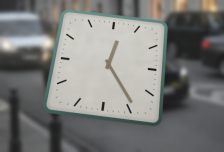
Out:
12 h 24 min
